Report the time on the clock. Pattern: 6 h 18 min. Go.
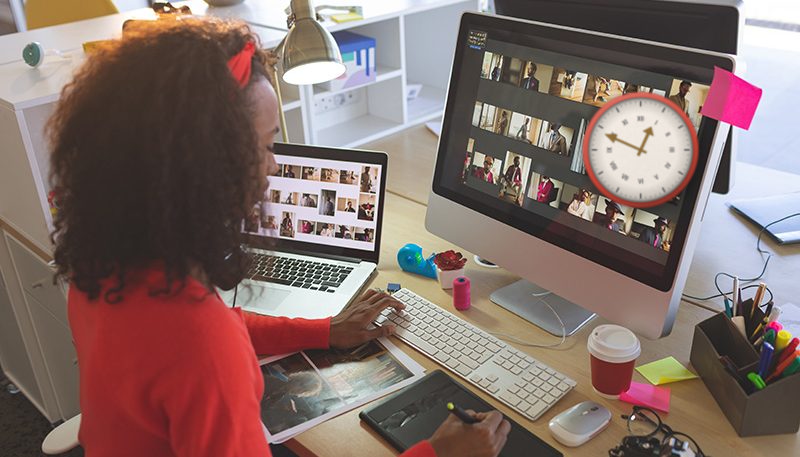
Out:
12 h 49 min
